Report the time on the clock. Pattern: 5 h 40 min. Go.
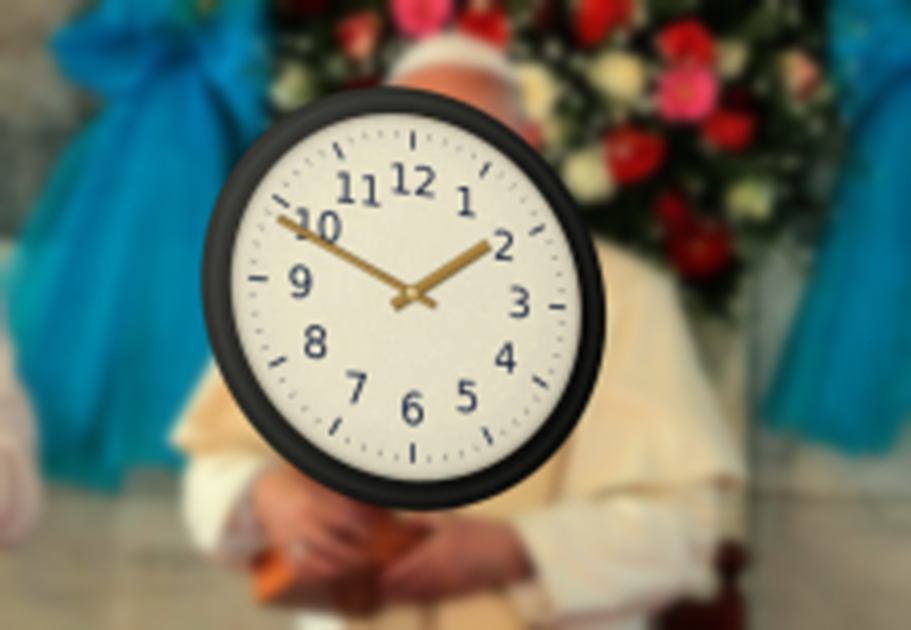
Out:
1 h 49 min
